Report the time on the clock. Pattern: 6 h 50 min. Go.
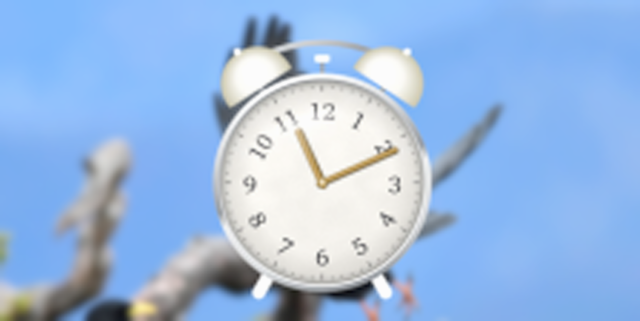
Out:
11 h 11 min
